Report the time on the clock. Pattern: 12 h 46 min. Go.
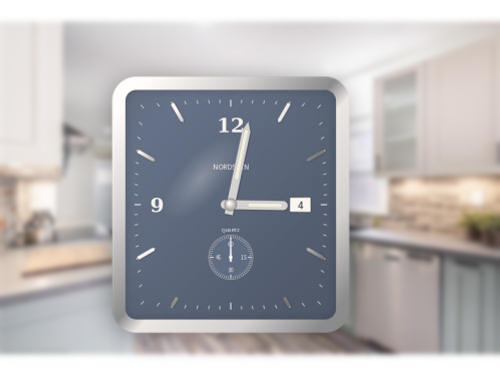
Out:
3 h 02 min
